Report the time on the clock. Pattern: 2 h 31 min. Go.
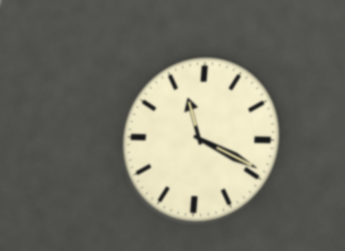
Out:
11 h 19 min
